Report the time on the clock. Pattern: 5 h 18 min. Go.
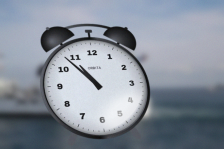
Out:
10 h 53 min
